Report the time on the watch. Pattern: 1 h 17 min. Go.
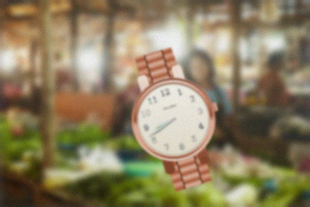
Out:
8 h 42 min
